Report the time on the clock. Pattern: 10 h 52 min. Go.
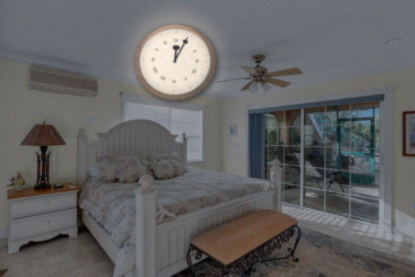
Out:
12 h 04 min
